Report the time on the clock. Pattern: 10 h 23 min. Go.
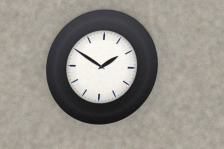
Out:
1 h 50 min
